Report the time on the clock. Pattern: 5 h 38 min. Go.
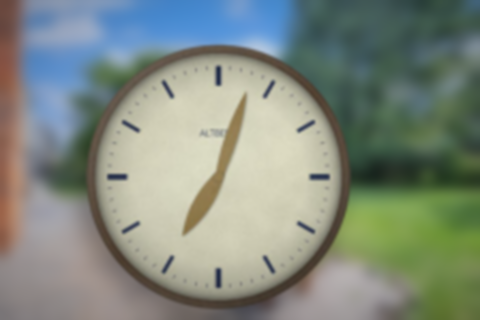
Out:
7 h 03 min
